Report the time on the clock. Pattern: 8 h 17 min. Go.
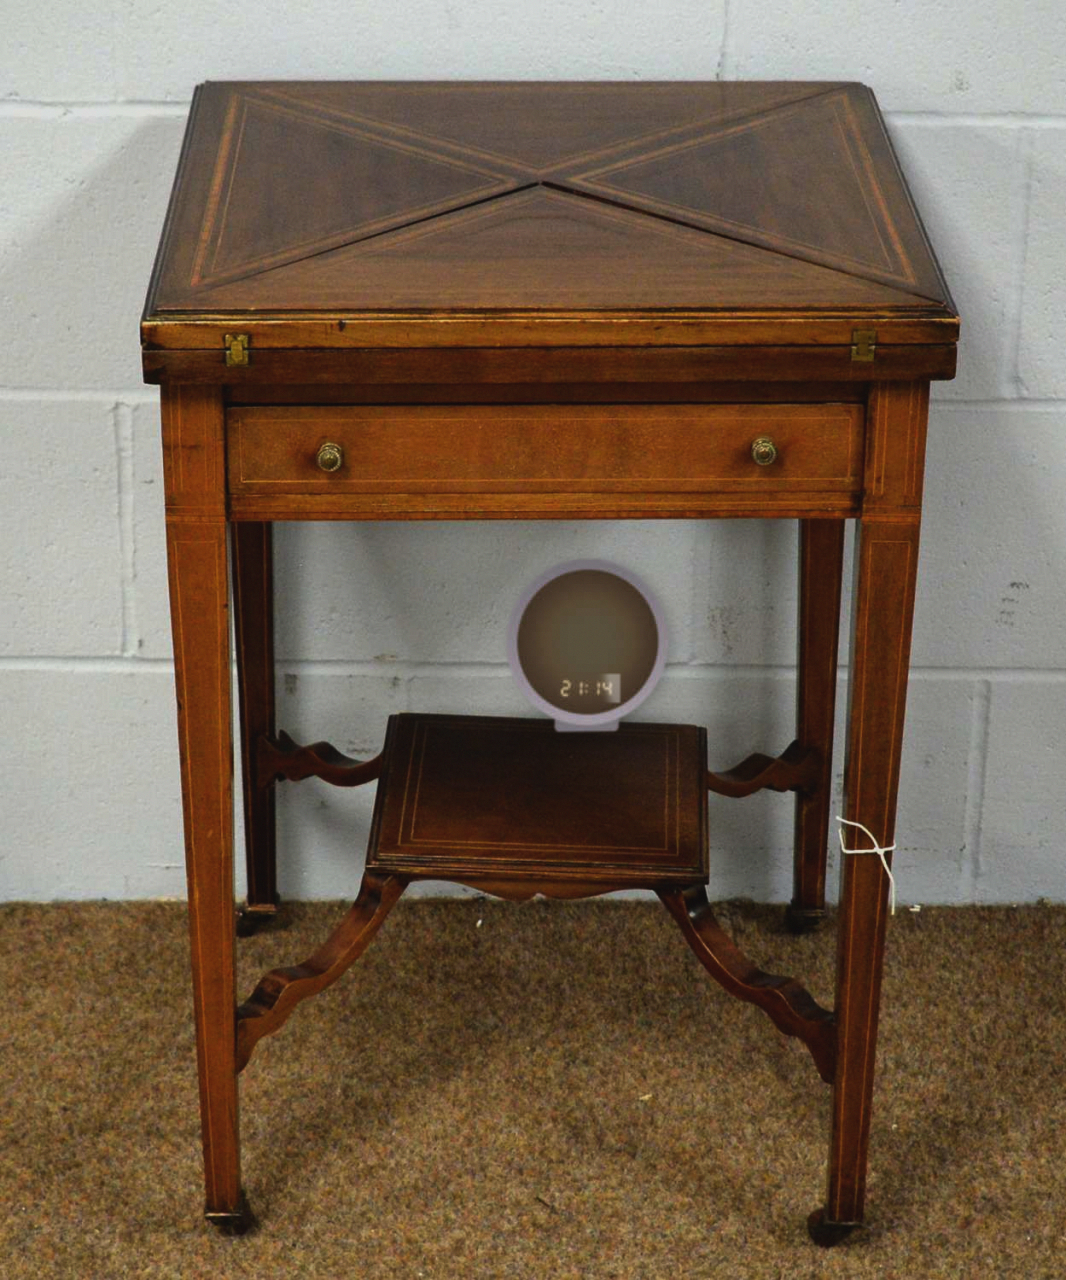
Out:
21 h 14 min
